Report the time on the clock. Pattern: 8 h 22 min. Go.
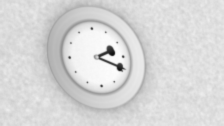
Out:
2 h 19 min
